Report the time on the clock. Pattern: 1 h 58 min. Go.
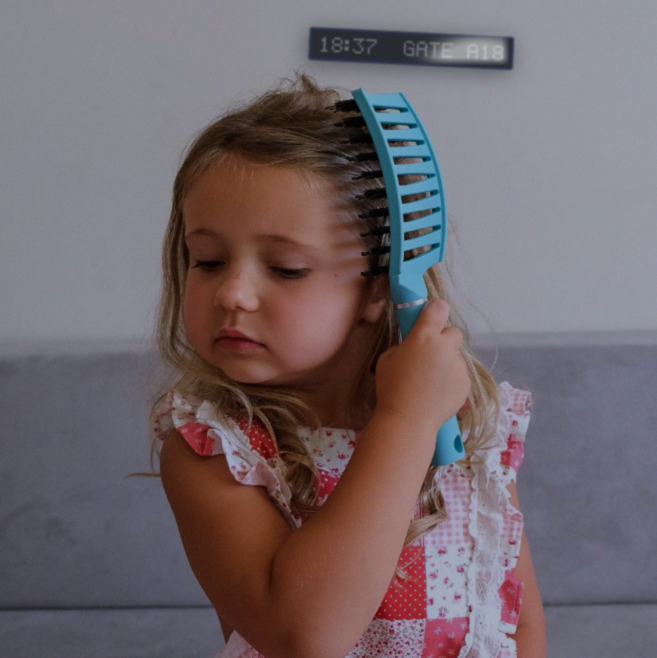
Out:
18 h 37 min
